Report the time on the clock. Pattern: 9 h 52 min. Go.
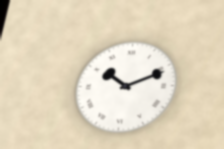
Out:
10 h 11 min
